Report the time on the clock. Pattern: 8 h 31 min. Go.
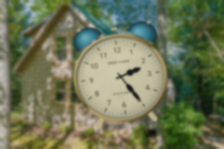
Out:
2 h 25 min
